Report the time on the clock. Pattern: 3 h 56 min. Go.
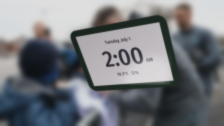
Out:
2 h 00 min
